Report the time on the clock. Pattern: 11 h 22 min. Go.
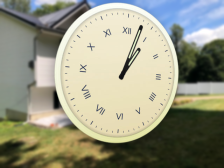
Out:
1 h 03 min
